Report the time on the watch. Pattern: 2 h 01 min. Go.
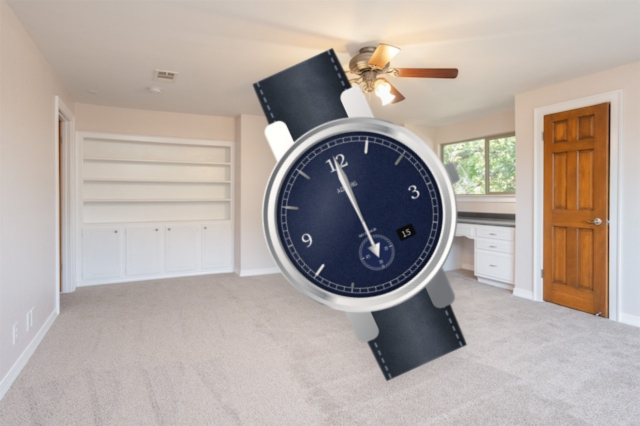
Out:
6 h 00 min
